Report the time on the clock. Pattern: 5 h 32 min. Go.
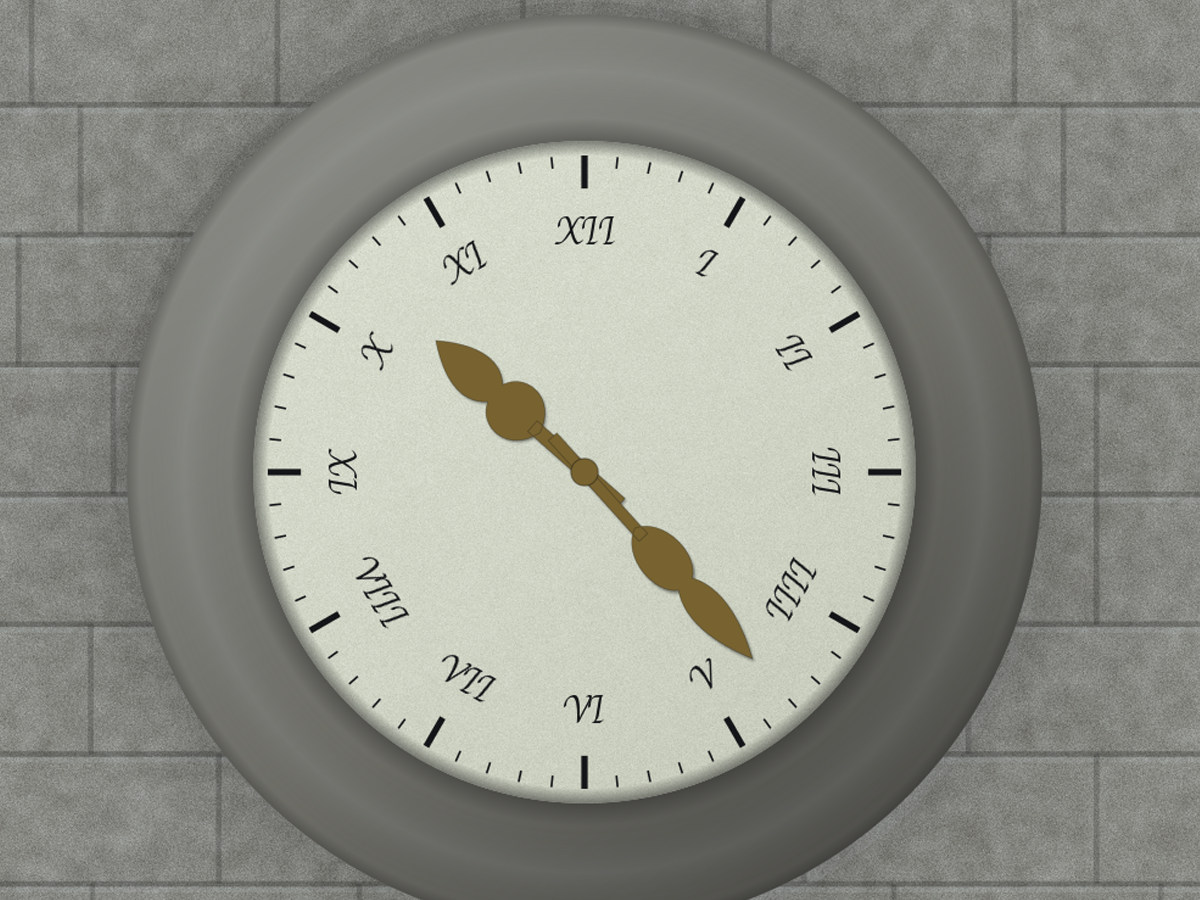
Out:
10 h 23 min
